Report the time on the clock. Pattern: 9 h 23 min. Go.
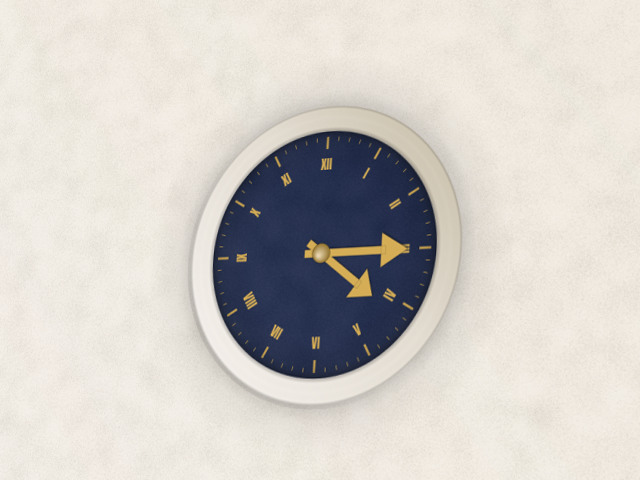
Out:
4 h 15 min
